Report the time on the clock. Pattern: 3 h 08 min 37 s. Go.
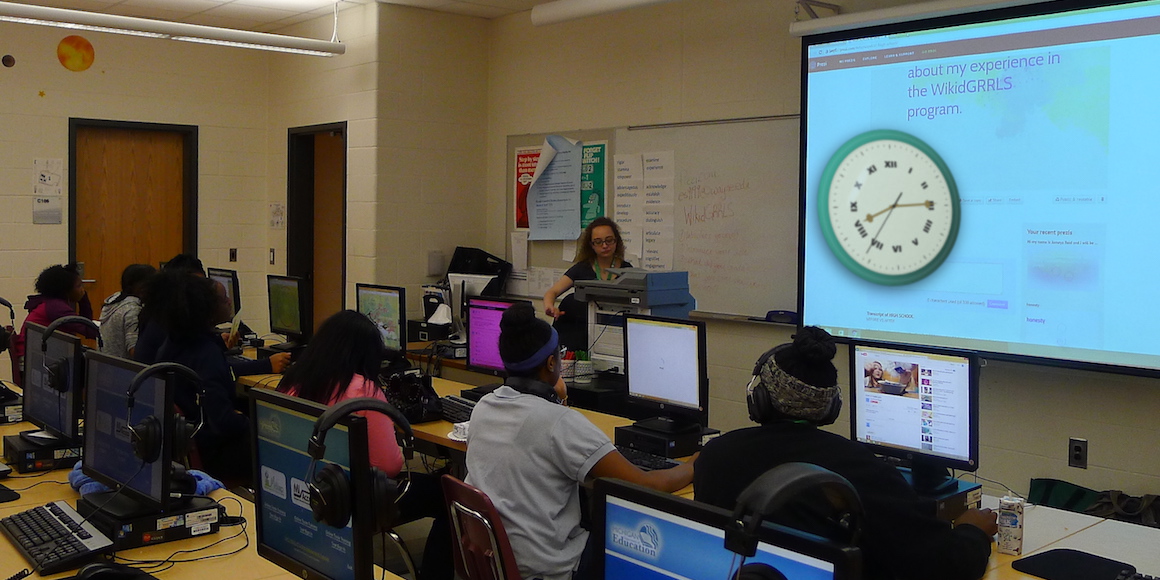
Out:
8 h 14 min 36 s
